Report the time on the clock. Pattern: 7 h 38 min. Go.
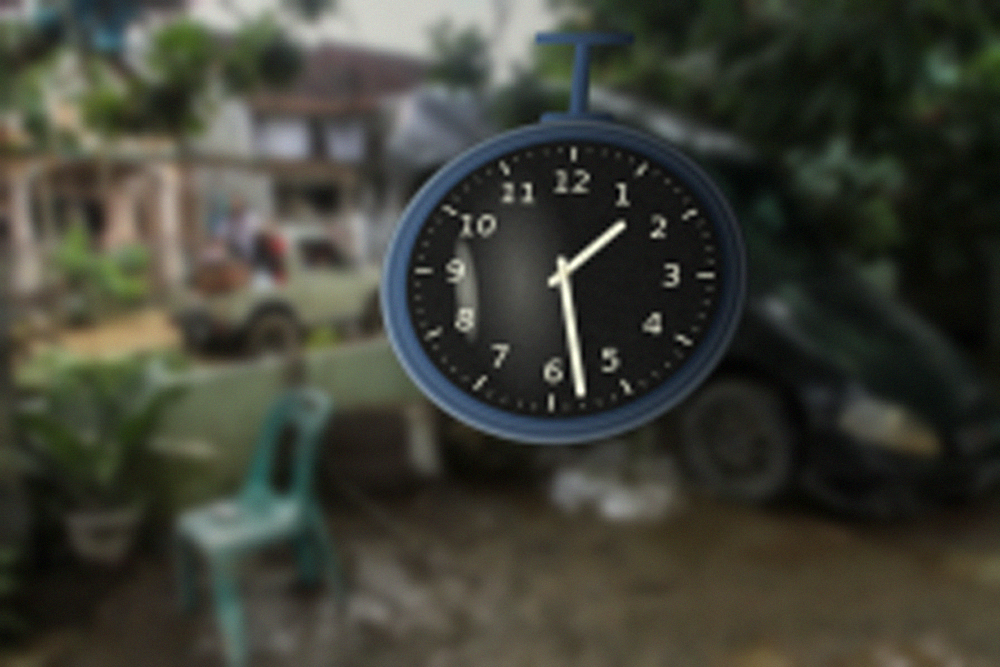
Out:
1 h 28 min
